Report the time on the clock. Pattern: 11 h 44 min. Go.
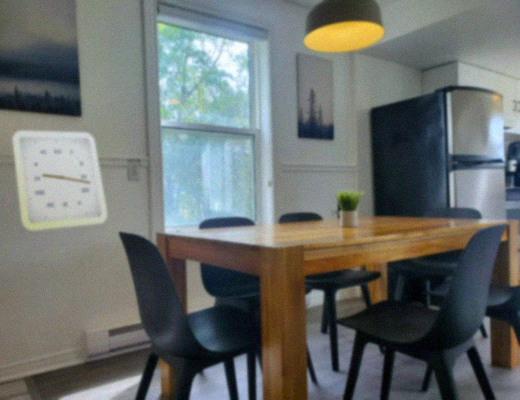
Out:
9 h 17 min
